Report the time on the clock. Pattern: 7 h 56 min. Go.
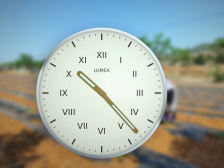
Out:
10 h 23 min
